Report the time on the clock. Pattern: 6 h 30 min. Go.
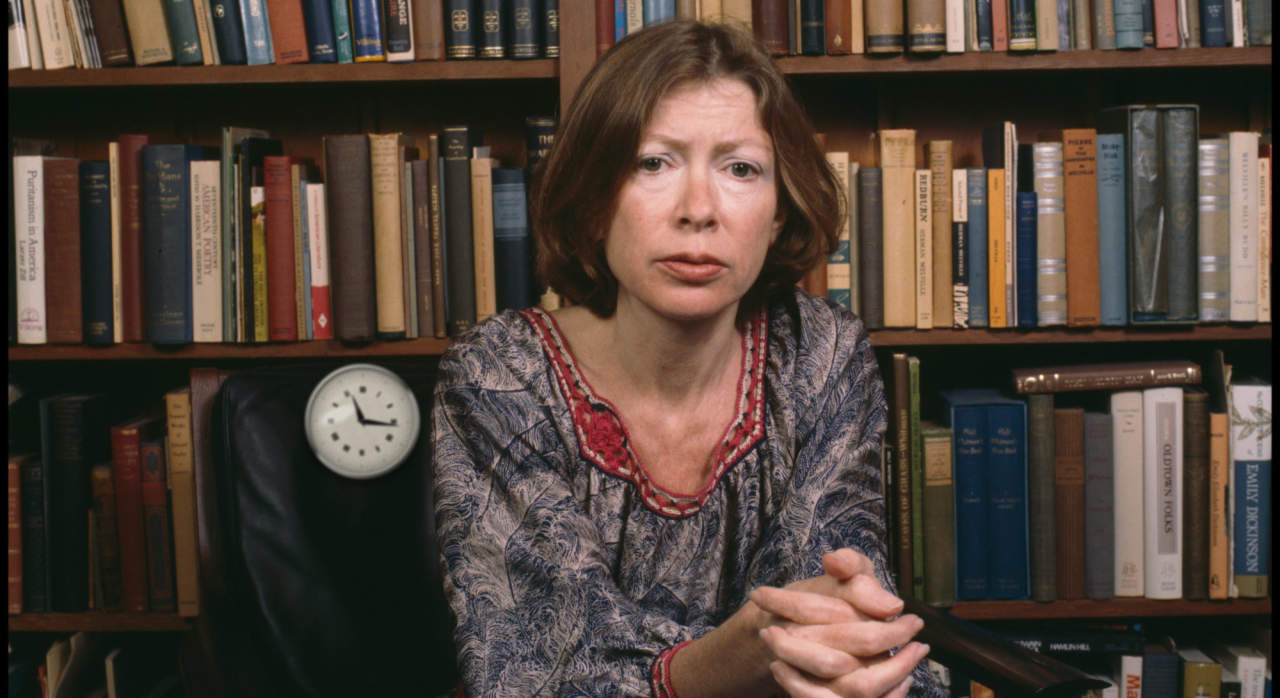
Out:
11 h 16 min
